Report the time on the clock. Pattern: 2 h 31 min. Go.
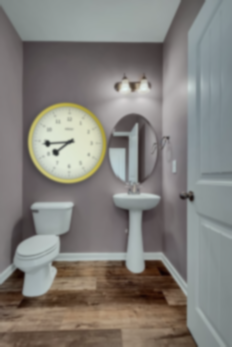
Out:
7 h 44 min
